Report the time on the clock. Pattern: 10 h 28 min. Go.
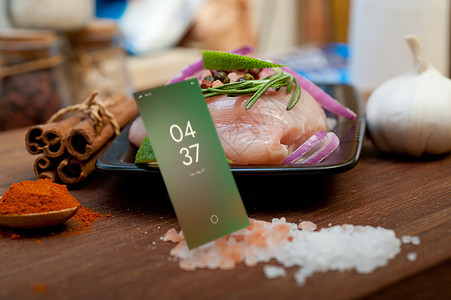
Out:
4 h 37 min
